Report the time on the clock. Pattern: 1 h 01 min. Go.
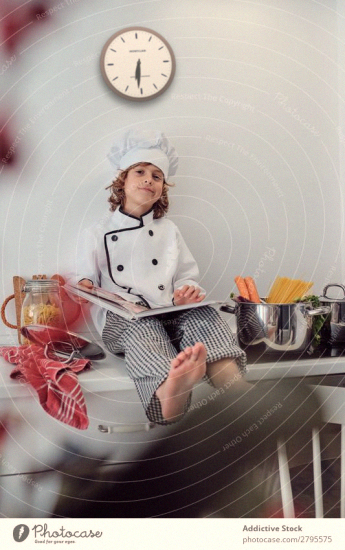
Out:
6 h 31 min
